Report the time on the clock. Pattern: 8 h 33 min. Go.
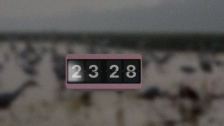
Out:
23 h 28 min
